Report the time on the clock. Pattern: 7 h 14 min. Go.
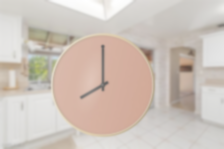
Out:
8 h 00 min
